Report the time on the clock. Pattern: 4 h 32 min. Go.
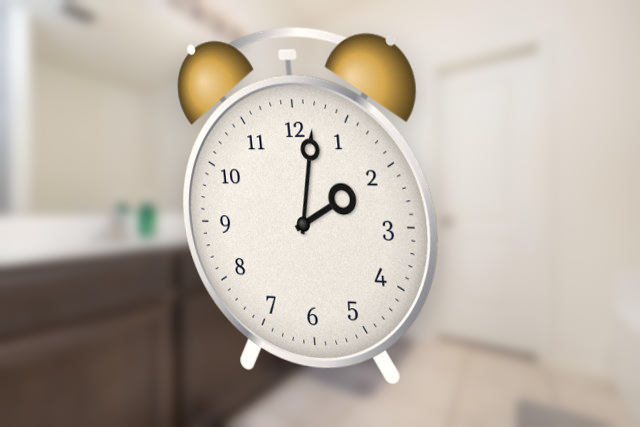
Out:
2 h 02 min
